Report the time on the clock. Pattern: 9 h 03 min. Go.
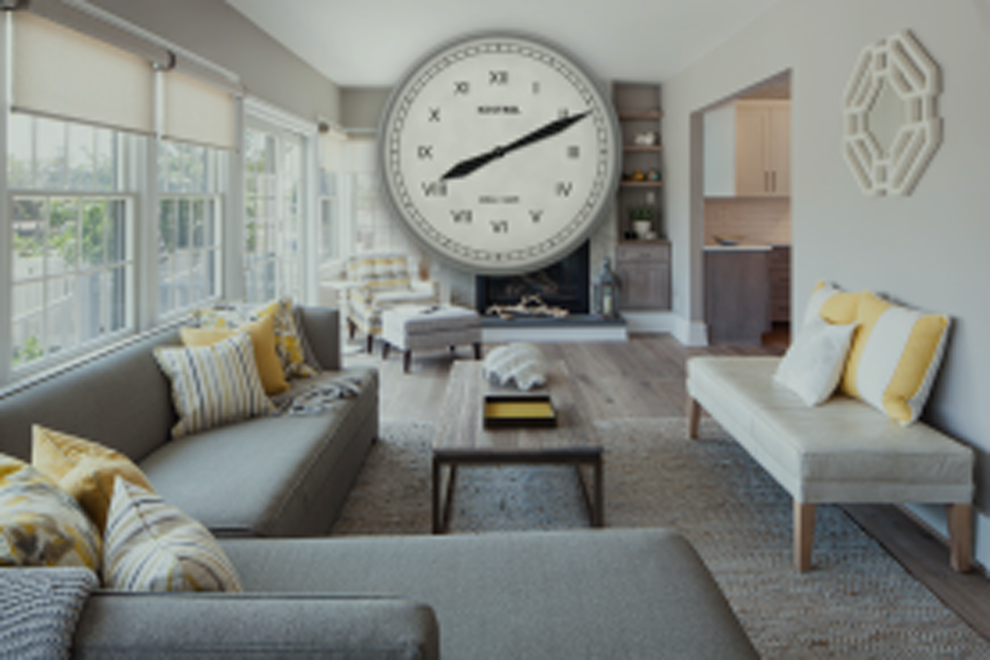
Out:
8 h 11 min
